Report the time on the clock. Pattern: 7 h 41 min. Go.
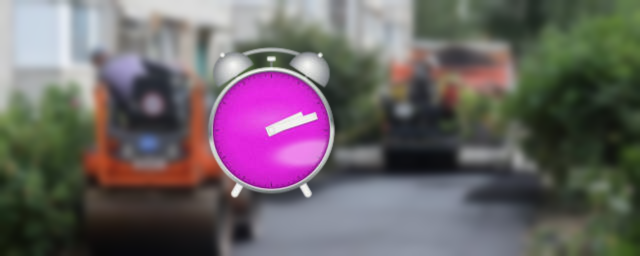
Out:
2 h 12 min
